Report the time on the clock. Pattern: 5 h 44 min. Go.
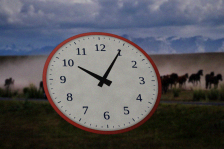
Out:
10 h 05 min
